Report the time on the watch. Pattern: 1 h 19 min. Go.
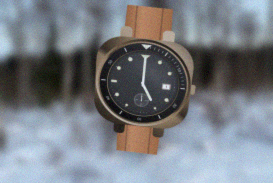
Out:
5 h 00 min
